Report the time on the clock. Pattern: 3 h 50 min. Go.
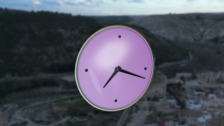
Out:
7 h 18 min
